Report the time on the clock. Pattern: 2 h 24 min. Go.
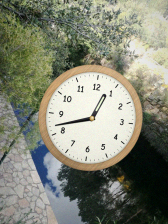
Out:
12 h 42 min
